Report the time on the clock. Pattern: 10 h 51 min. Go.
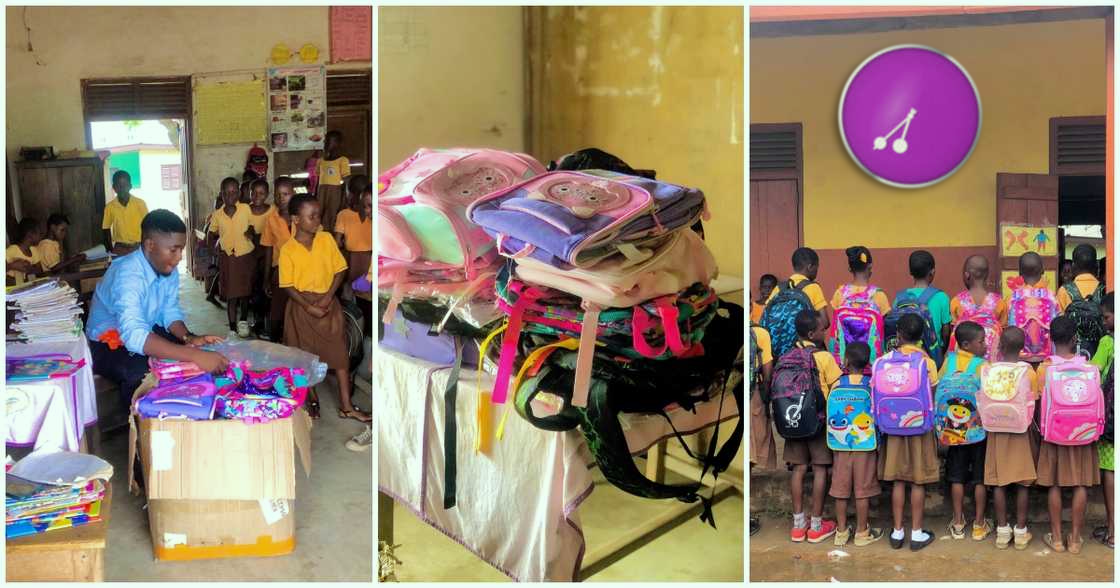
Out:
6 h 38 min
